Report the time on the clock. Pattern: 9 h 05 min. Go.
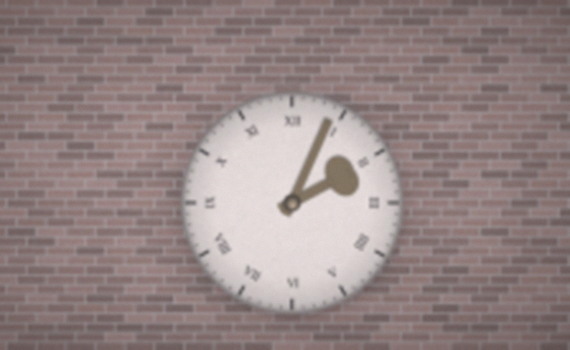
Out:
2 h 04 min
